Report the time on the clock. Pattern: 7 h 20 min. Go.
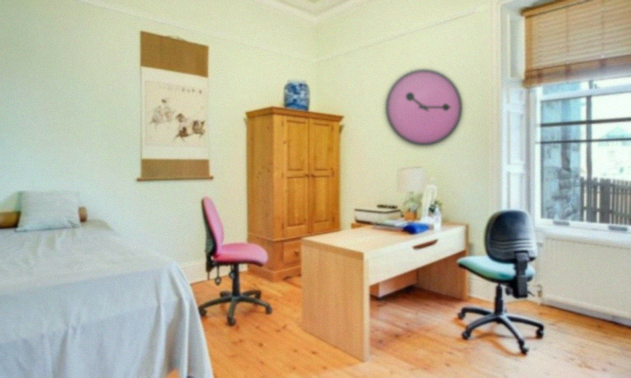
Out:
10 h 15 min
